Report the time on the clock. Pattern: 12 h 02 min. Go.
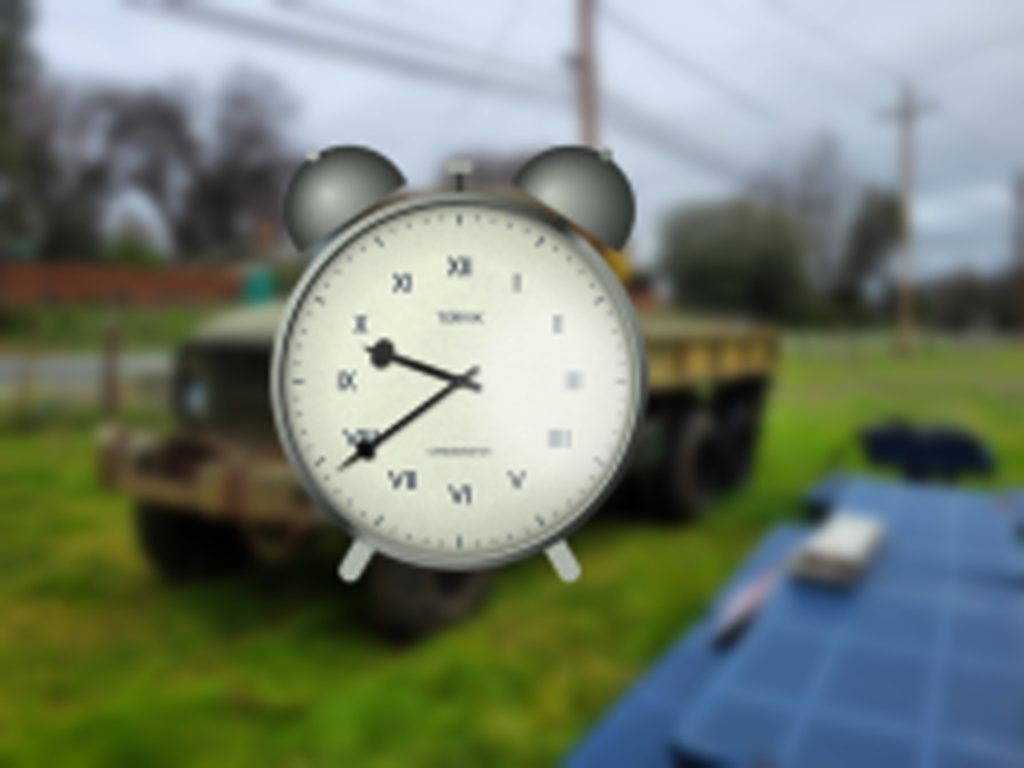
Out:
9 h 39 min
